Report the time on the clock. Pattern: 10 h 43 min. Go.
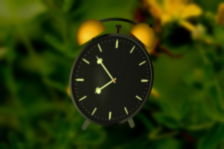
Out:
7 h 53 min
